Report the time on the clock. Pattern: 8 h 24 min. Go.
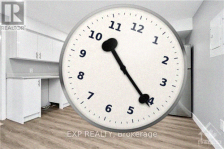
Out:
10 h 21 min
